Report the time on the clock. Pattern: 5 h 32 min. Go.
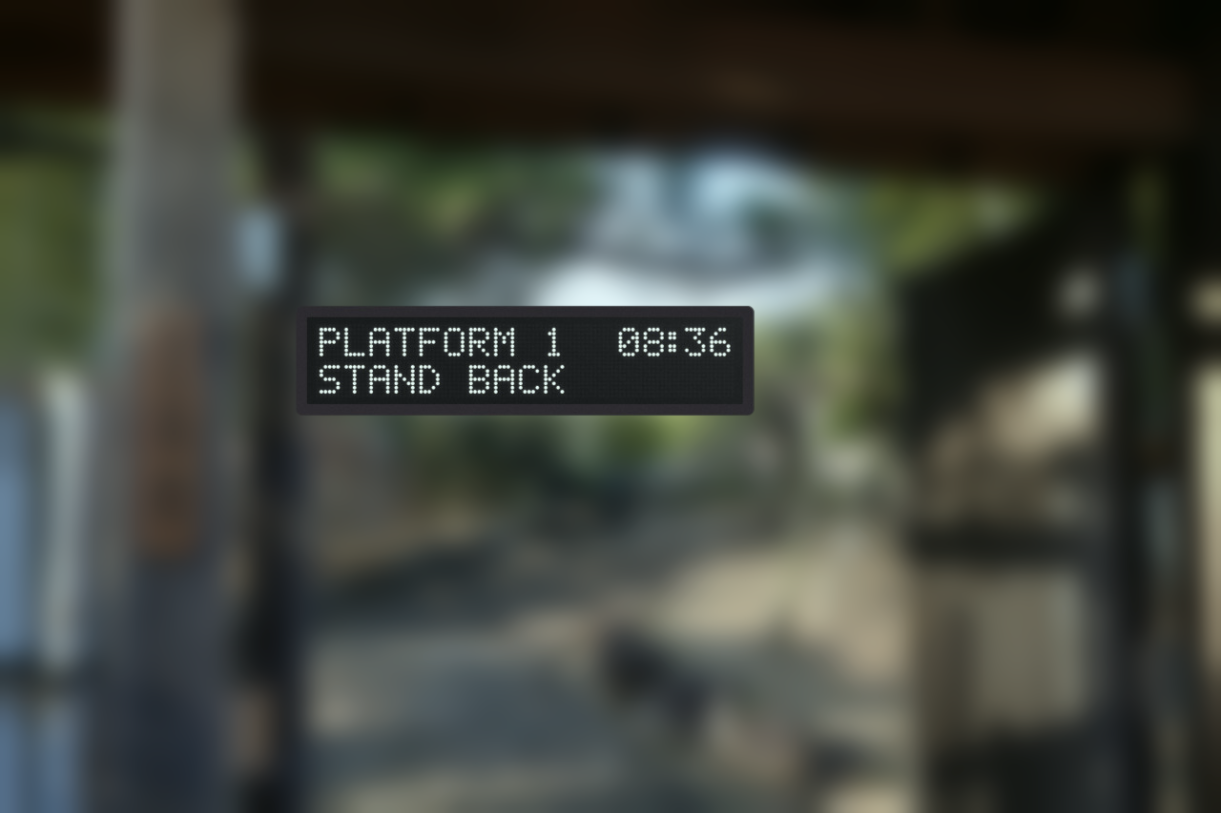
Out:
8 h 36 min
